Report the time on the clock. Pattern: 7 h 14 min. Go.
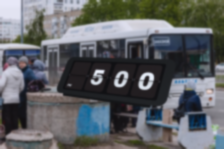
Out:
5 h 00 min
